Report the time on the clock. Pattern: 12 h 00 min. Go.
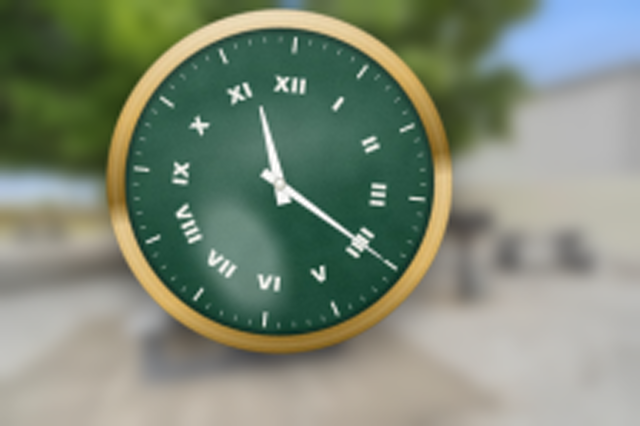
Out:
11 h 20 min
